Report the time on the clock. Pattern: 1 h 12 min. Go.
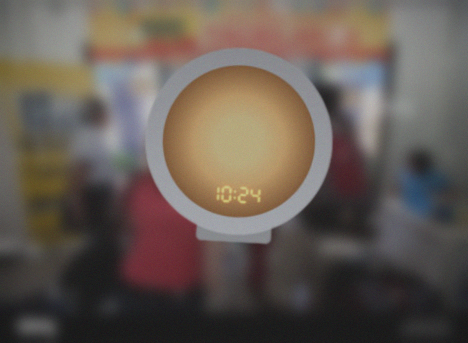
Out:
10 h 24 min
